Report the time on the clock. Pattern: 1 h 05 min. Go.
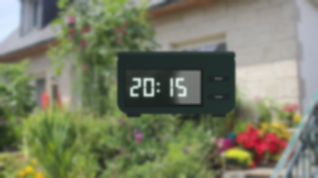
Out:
20 h 15 min
